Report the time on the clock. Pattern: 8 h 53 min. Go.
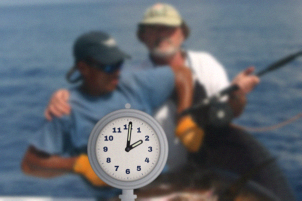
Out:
2 h 01 min
